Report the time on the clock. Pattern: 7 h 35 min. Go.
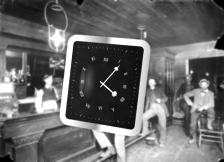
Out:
4 h 06 min
